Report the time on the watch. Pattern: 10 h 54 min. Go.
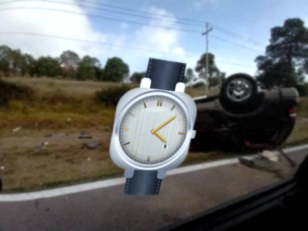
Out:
4 h 08 min
